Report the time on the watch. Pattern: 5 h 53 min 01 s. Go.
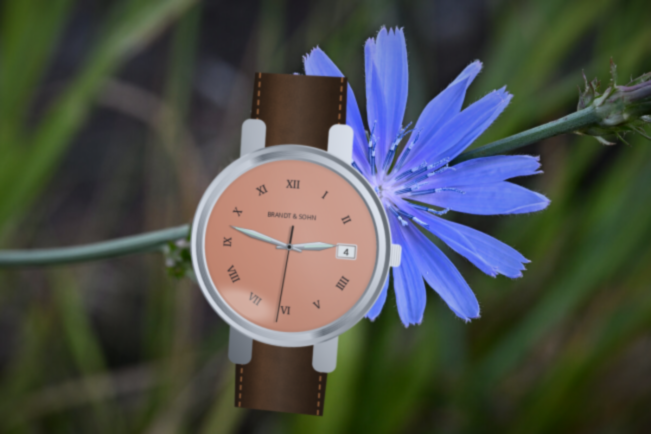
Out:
2 h 47 min 31 s
